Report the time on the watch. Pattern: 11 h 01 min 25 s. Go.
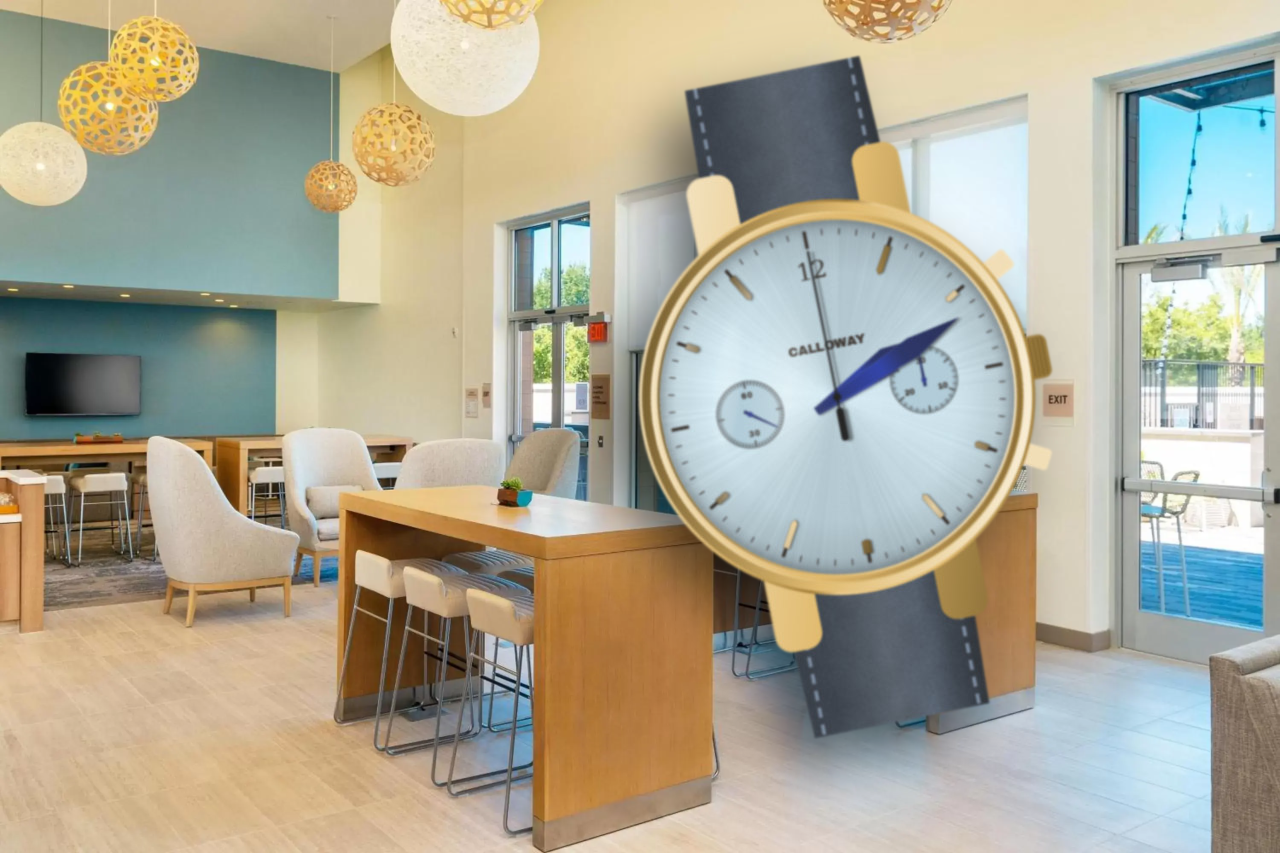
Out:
2 h 11 min 21 s
